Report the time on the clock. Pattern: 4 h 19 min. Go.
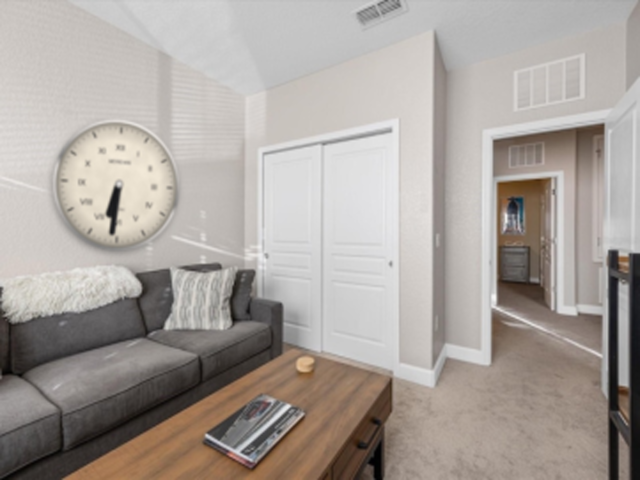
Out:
6 h 31 min
